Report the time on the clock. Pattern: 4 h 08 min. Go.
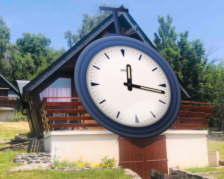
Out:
12 h 17 min
